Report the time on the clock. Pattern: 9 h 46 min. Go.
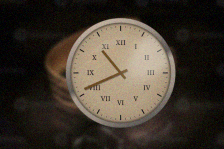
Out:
10 h 41 min
